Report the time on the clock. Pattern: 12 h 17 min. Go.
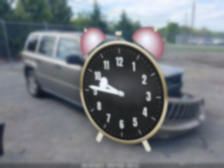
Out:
9 h 46 min
